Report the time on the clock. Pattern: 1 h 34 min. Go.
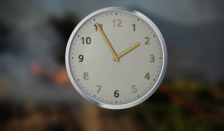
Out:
1 h 55 min
